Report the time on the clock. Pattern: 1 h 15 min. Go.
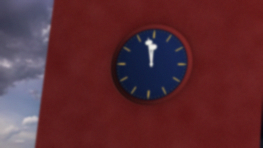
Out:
11 h 58 min
